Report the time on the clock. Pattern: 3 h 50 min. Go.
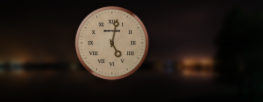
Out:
5 h 02 min
